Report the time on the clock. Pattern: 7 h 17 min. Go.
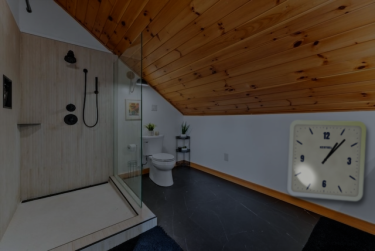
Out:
1 h 07 min
